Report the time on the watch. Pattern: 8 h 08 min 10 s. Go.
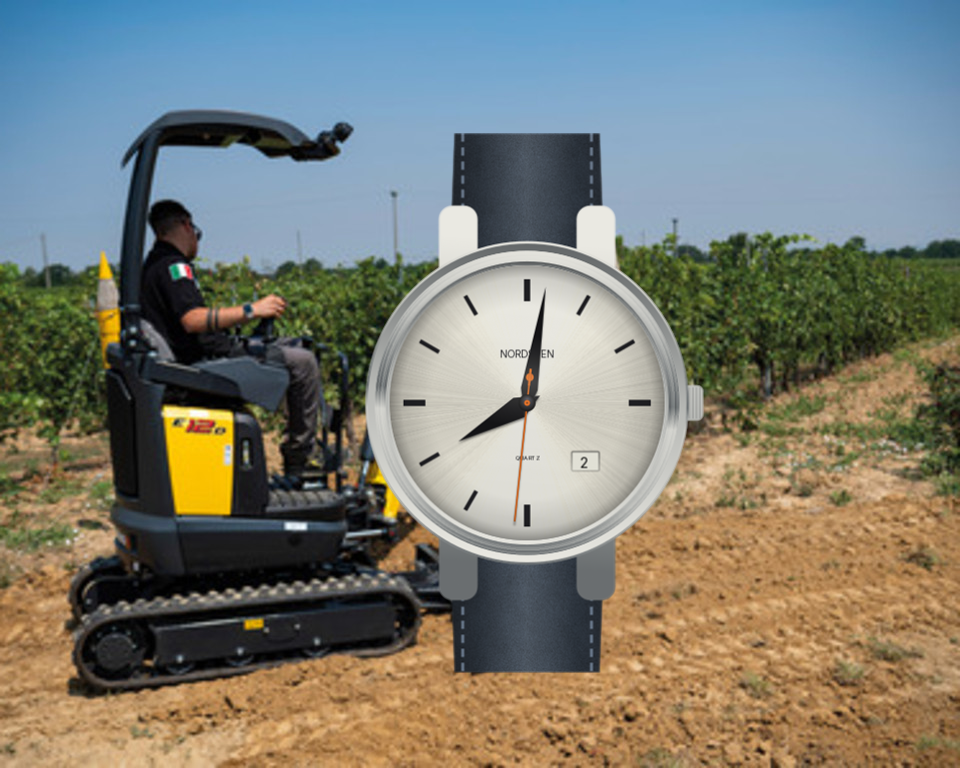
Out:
8 h 01 min 31 s
